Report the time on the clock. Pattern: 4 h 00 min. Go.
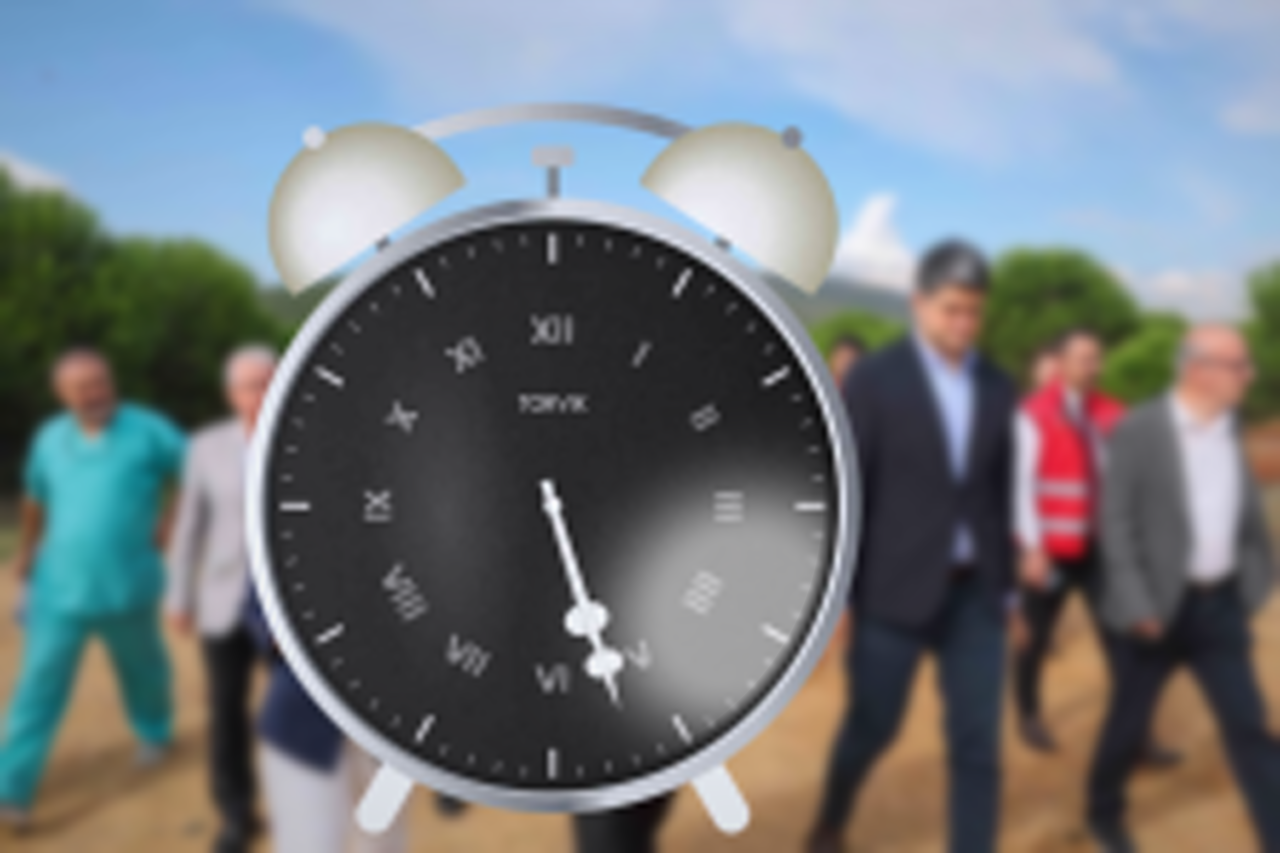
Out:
5 h 27 min
